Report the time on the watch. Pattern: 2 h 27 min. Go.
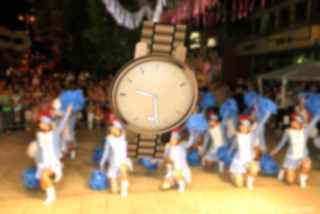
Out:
9 h 28 min
